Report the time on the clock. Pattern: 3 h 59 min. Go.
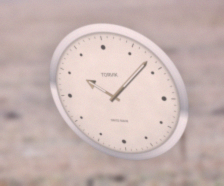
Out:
10 h 08 min
